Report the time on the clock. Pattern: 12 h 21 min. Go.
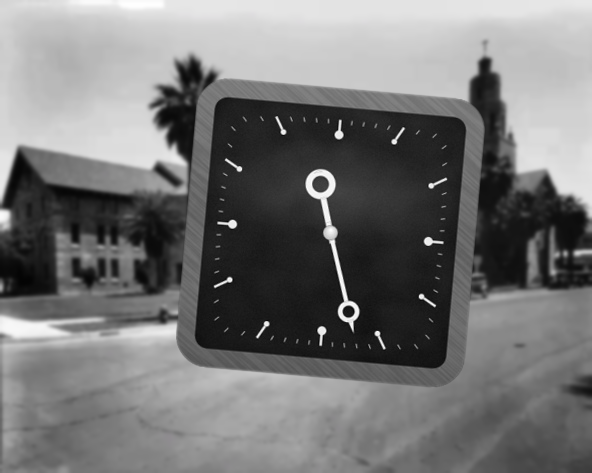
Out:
11 h 27 min
